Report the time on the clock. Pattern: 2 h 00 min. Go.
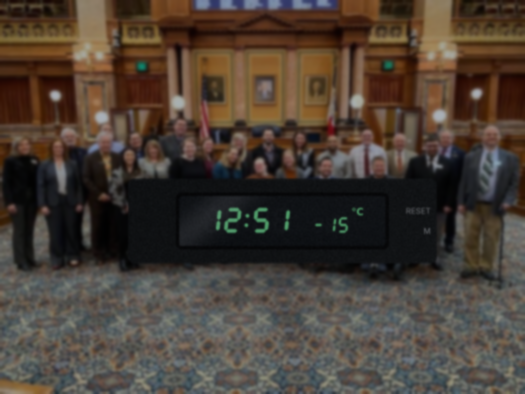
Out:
12 h 51 min
